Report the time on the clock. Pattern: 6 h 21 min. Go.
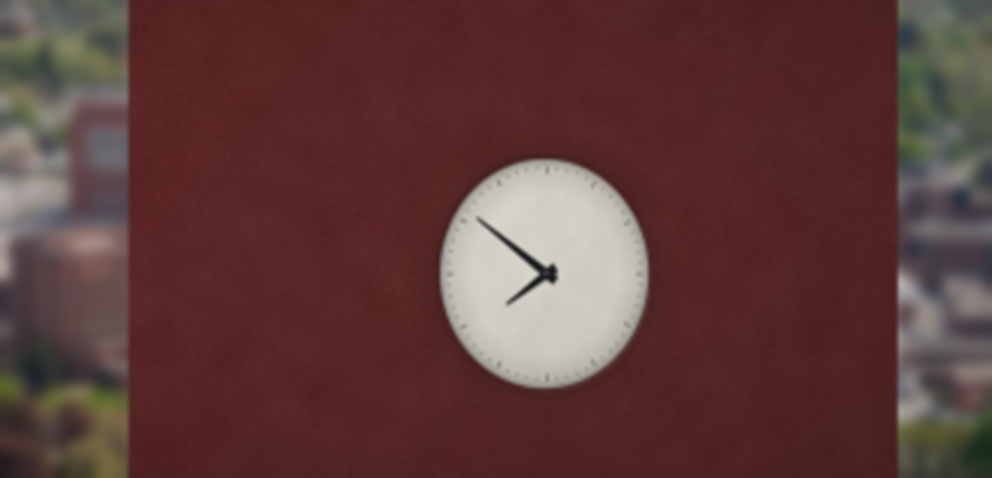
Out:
7 h 51 min
